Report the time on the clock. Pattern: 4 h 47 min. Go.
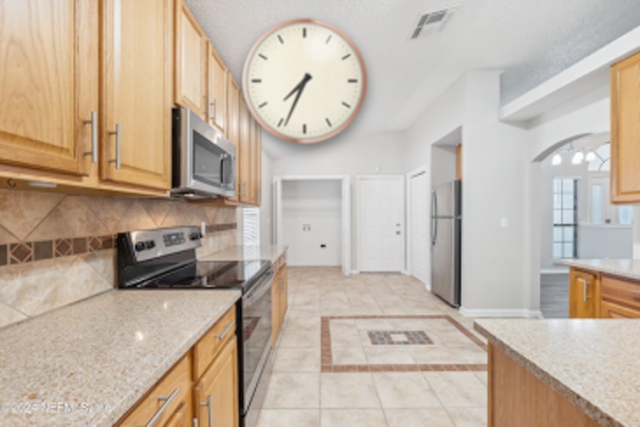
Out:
7 h 34 min
